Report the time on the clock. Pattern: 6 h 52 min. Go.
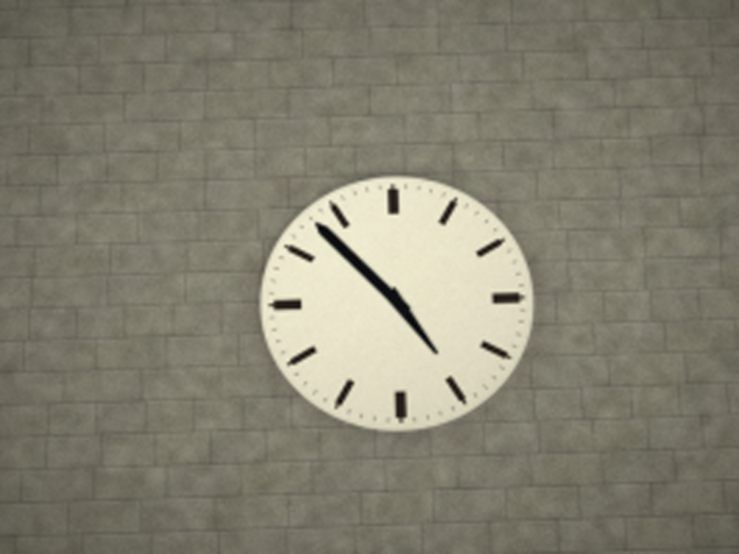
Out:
4 h 53 min
